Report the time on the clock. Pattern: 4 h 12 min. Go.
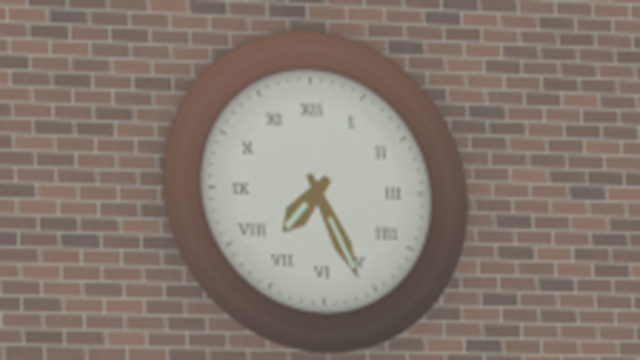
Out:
7 h 26 min
